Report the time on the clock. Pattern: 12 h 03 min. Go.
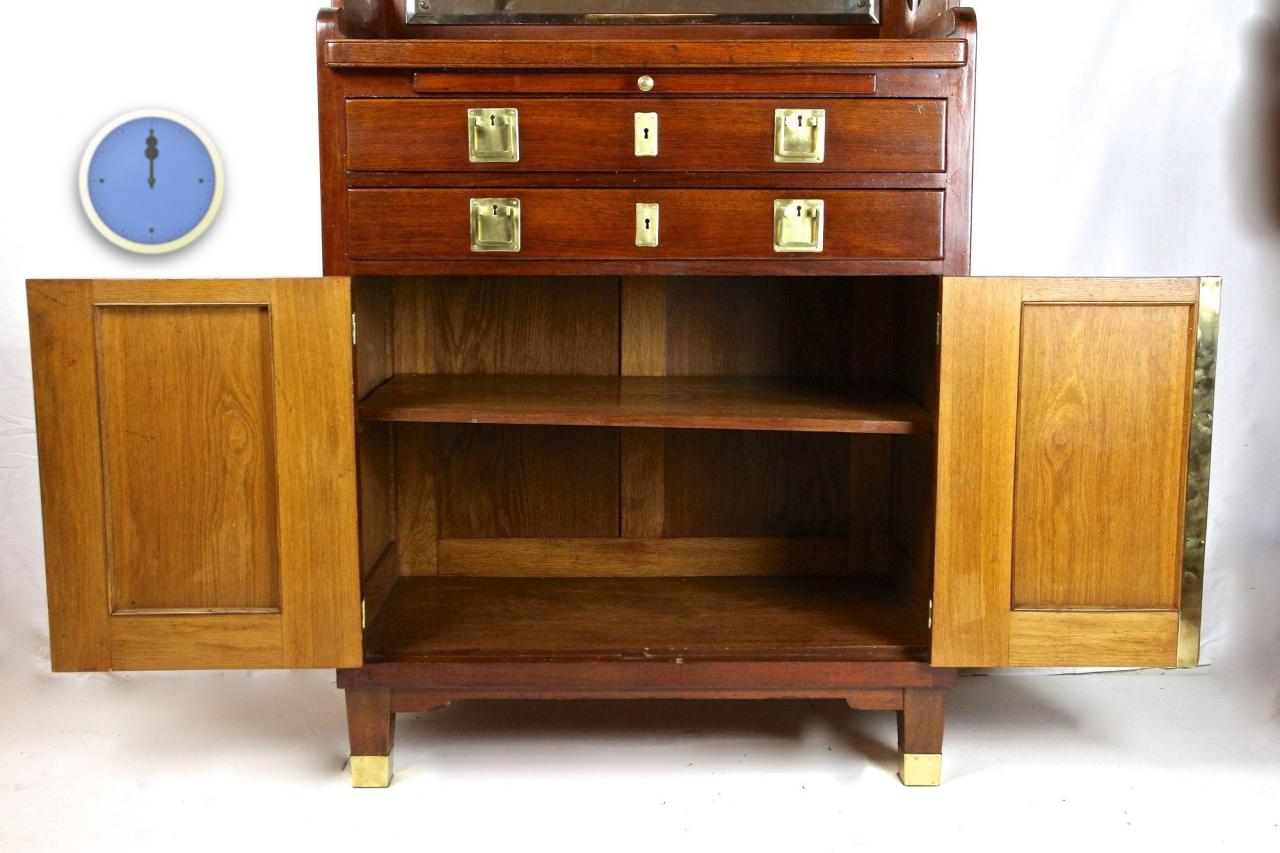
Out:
12 h 00 min
